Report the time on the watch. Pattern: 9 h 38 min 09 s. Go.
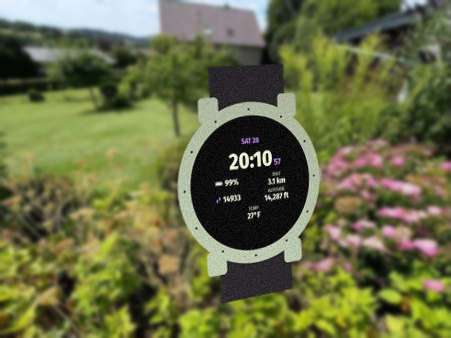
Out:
20 h 10 min 57 s
